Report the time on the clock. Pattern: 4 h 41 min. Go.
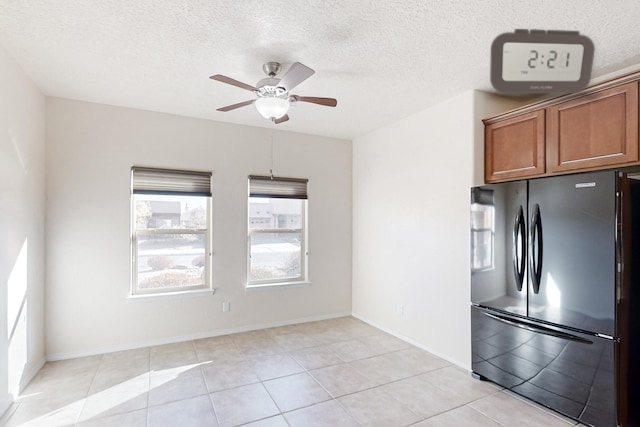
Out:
2 h 21 min
